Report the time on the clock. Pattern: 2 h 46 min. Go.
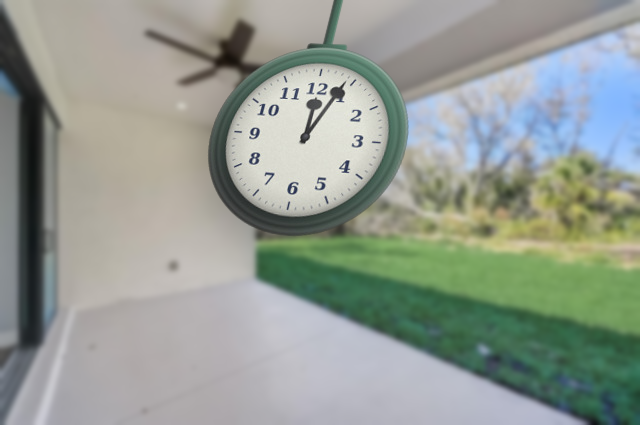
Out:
12 h 04 min
